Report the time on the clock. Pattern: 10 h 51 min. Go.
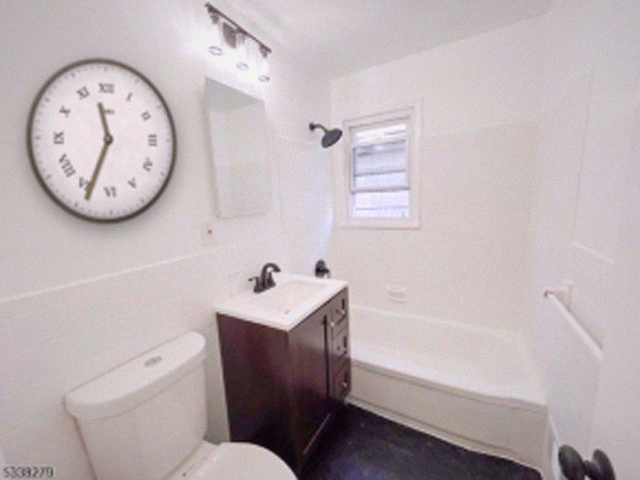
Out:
11 h 34 min
